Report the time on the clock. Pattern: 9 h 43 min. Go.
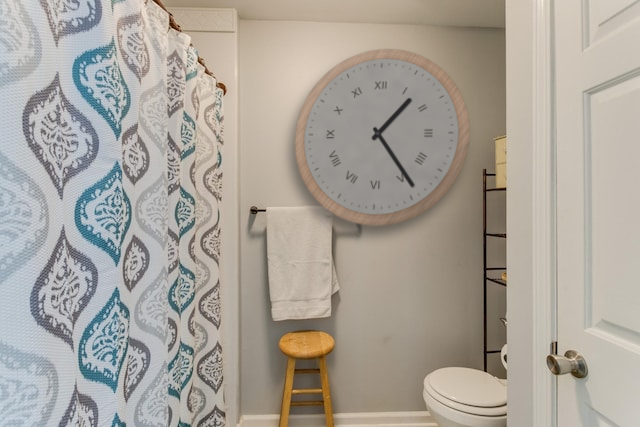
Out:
1 h 24 min
